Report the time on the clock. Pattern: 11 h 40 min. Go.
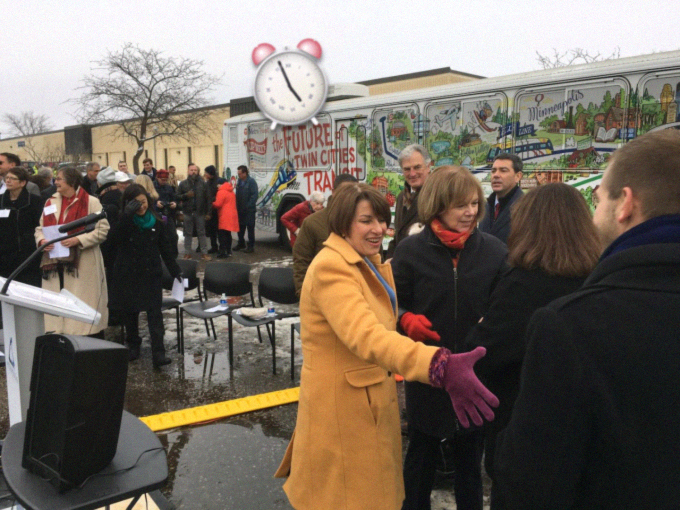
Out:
4 h 57 min
